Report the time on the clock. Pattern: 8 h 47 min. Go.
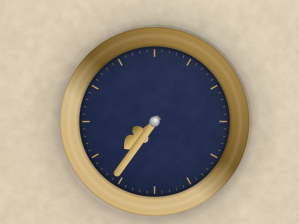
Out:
7 h 36 min
